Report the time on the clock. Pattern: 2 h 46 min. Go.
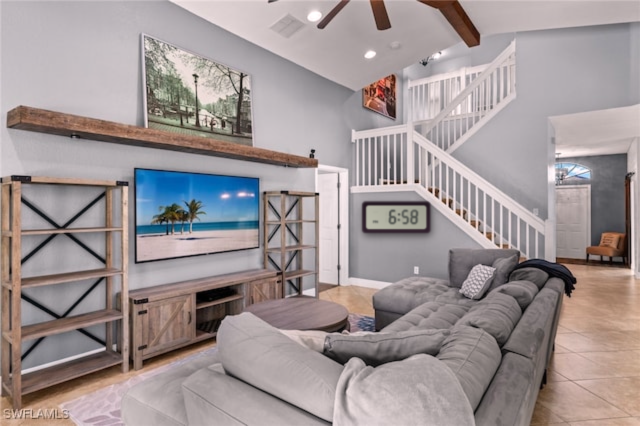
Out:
6 h 58 min
